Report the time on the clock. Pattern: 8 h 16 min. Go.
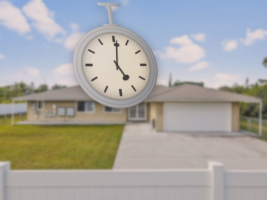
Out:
5 h 01 min
